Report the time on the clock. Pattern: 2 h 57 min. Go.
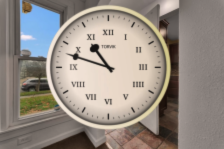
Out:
10 h 48 min
